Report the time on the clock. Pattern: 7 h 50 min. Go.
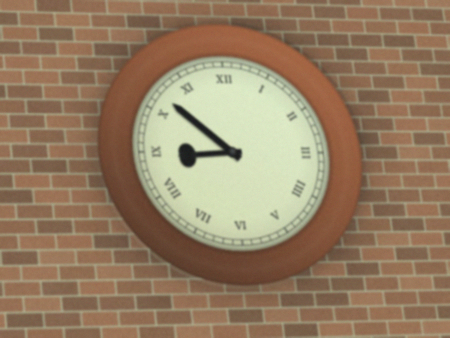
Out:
8 h 52 min
